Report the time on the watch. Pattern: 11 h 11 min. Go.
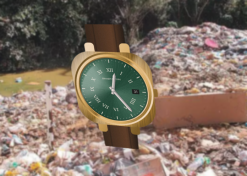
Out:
12 h 24 min
